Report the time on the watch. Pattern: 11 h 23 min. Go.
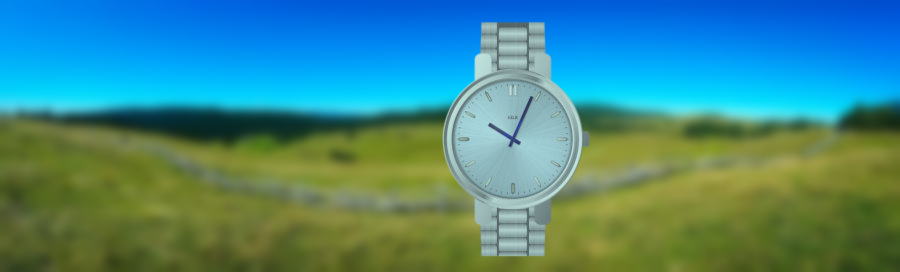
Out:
10 h 04 min
